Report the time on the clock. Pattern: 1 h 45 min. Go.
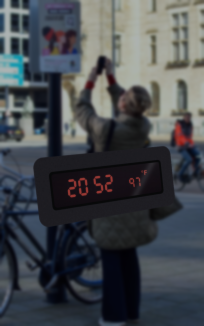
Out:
20 h 52 min
